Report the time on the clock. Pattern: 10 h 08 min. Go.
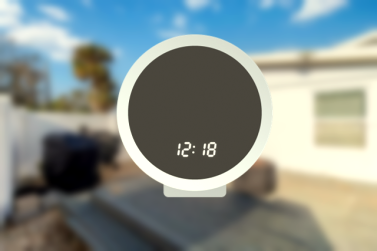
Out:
12 h 18 min
